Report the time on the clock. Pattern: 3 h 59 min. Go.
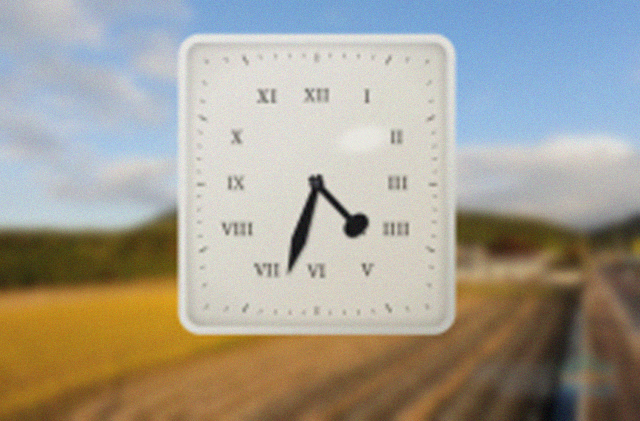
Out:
4 h 33 min
